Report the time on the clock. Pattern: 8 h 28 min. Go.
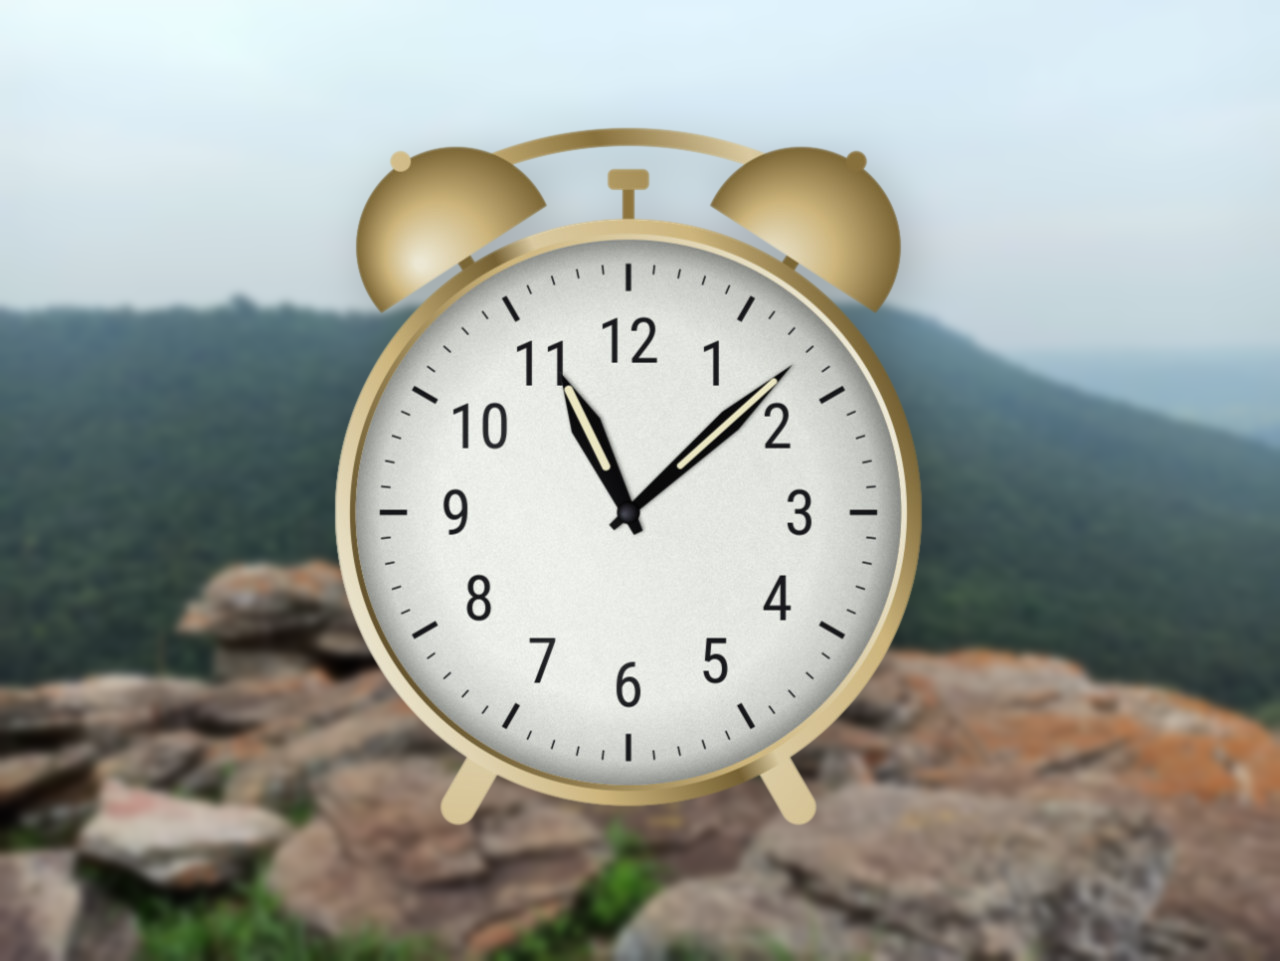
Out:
11 h 08 min
